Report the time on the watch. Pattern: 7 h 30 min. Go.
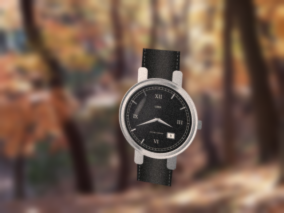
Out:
3 h 41 min
